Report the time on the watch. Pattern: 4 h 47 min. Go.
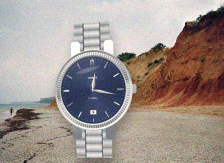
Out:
12 h 17 min
